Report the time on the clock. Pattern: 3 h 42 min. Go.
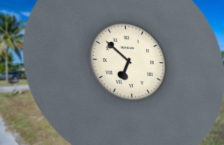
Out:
6 h 52 min
